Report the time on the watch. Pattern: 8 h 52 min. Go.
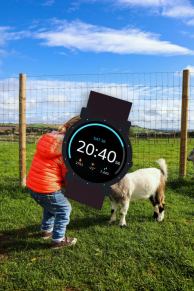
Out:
20 h 40 min
